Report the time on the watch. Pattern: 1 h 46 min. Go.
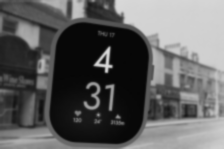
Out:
4 h 31 min
